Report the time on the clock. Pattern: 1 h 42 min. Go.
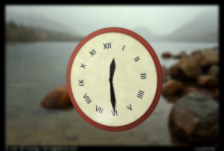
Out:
12 h 30 min
